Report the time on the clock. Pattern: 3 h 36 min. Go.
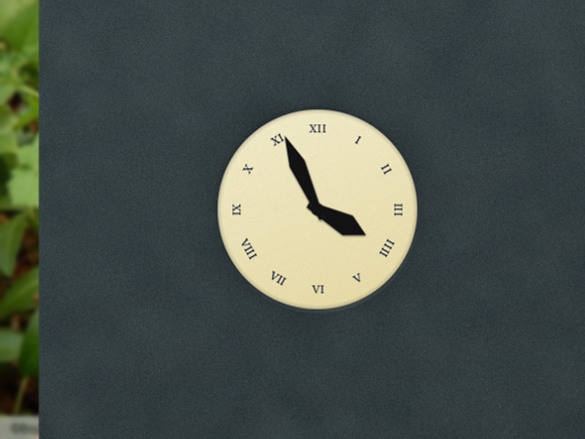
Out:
3 h 56 min
